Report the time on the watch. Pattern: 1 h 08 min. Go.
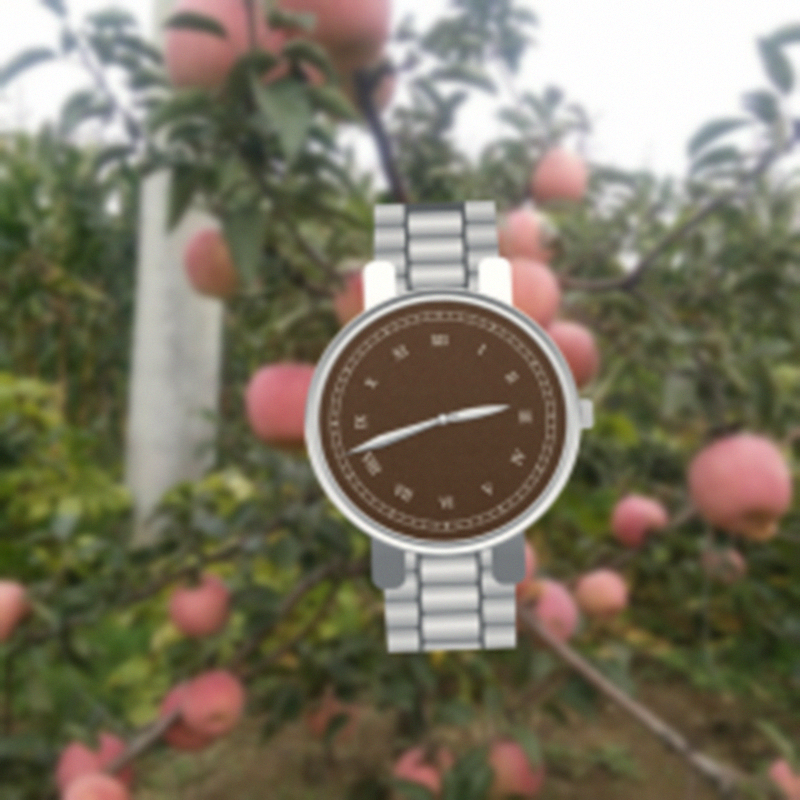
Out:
2 h 42 min
